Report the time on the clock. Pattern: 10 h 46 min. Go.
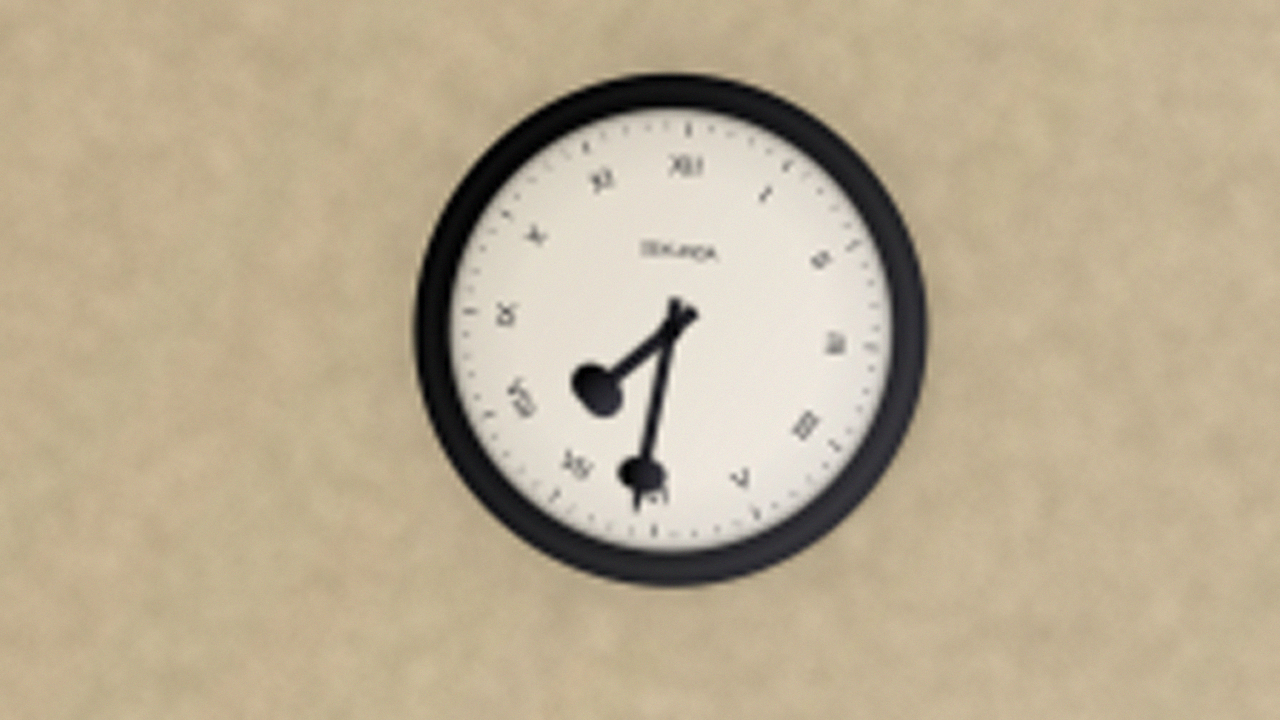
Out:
7 h 31 min
